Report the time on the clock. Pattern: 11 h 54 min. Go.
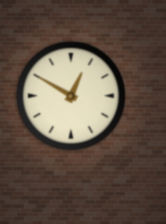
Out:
12 h 50 min
